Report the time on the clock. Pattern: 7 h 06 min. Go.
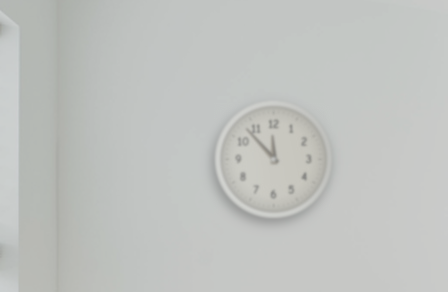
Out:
11 h 53 min
